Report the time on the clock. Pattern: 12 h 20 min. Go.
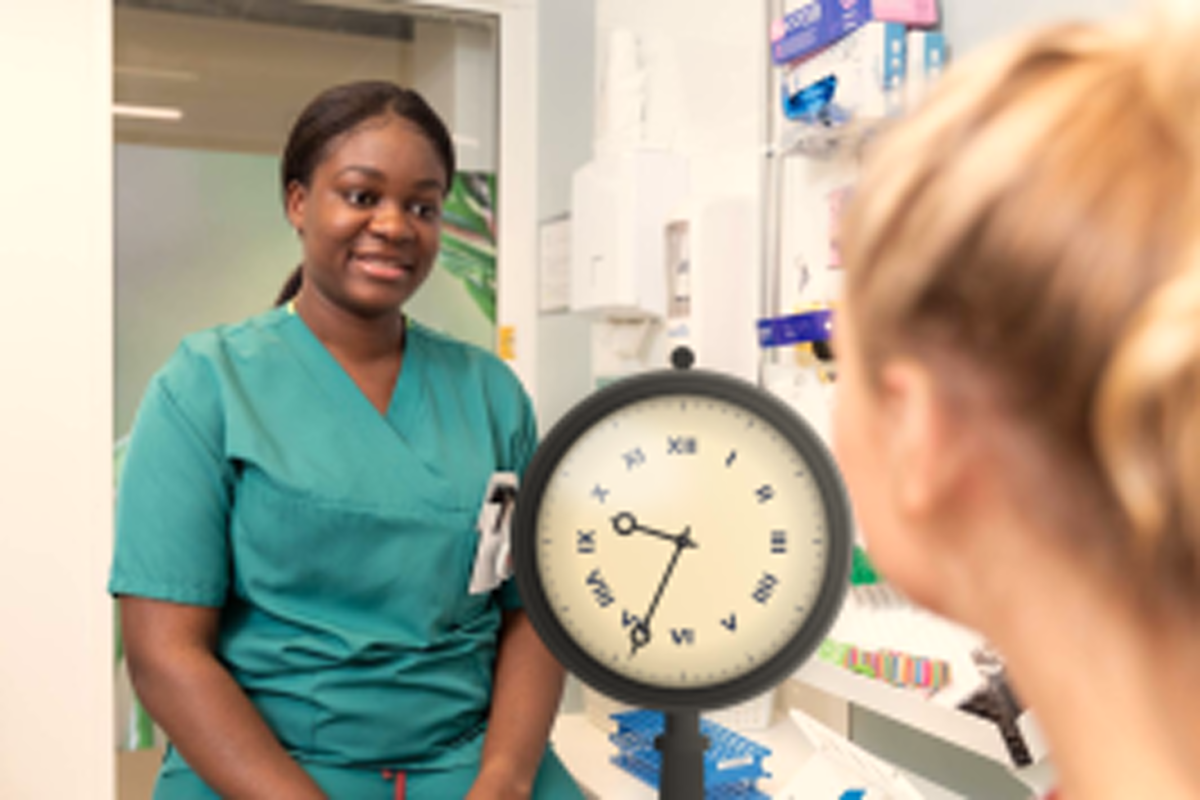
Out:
9 h 34 min
